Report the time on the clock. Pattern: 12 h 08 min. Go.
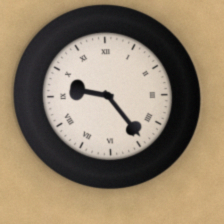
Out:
9 h 24 min
